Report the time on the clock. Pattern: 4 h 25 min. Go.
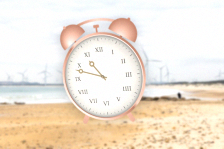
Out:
10 h 48 min
